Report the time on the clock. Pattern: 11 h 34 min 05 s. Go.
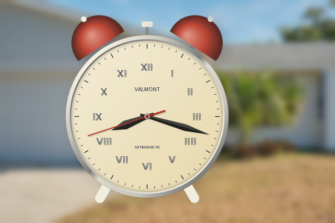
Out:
8 h 17 min 42 s
